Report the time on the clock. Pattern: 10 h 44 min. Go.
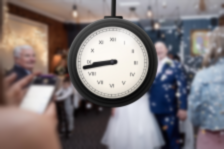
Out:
8 h 43 min
